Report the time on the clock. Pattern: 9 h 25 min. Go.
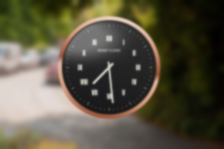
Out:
7 h 29 min
